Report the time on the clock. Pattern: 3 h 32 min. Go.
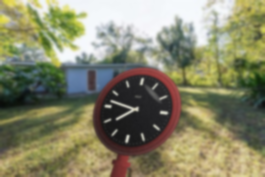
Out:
7 h 47 min
